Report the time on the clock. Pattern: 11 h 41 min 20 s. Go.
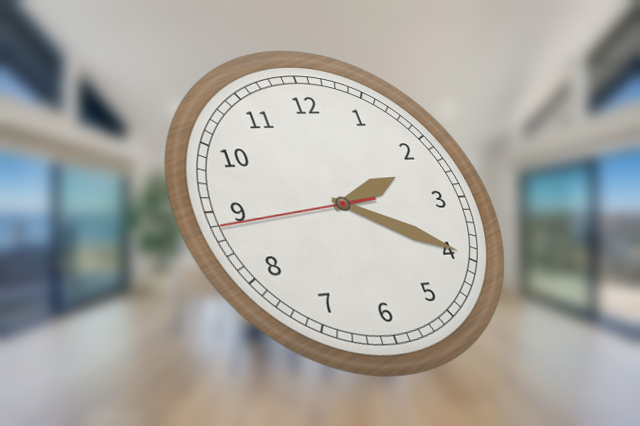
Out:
2 h 19 min 44 s
